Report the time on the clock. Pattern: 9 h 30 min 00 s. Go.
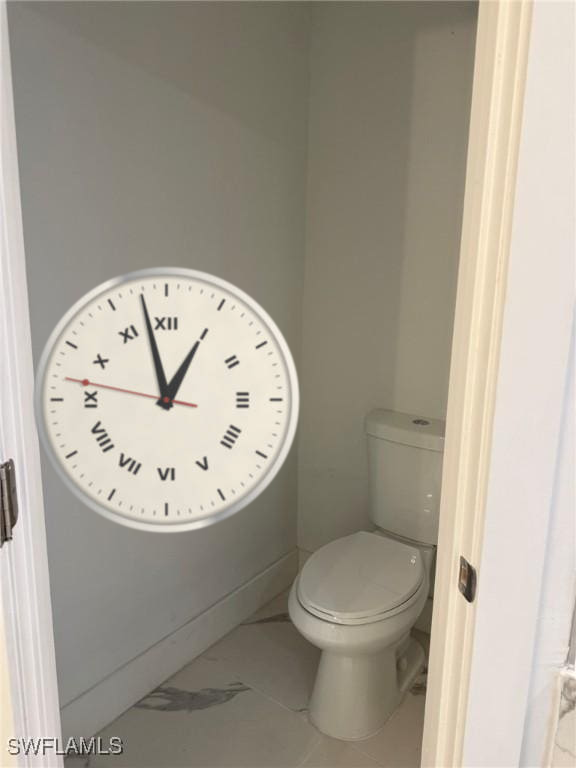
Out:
12 h 57 min 47 s
